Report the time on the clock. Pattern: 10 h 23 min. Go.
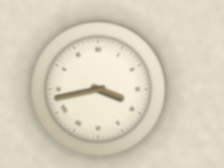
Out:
3 h 43 min
